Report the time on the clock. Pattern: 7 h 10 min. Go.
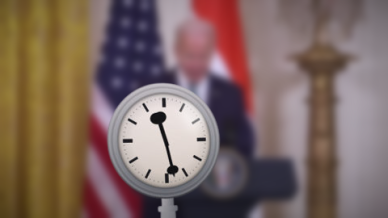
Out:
11 h 28 min
